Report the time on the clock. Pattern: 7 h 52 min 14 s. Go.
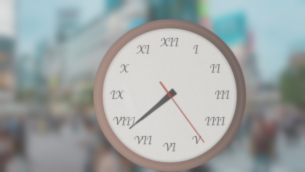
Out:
7 h 38 min 24 s
